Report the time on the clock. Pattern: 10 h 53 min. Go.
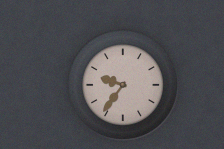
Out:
9 h 36 min
